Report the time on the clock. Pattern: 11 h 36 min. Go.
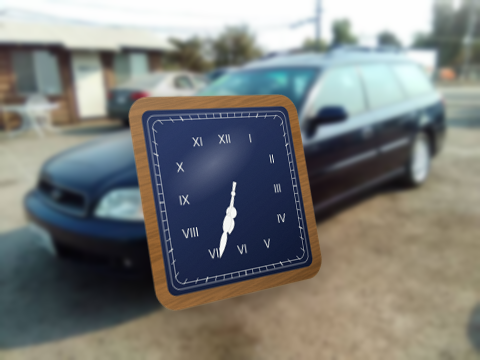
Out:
6 h 34 min
